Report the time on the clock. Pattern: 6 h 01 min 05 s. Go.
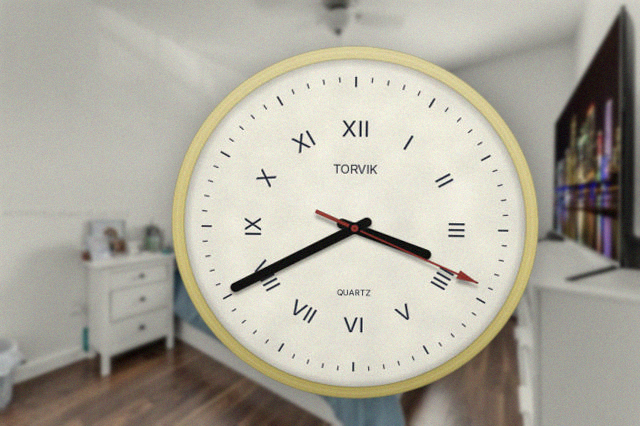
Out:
3 h 40 min 19 s
